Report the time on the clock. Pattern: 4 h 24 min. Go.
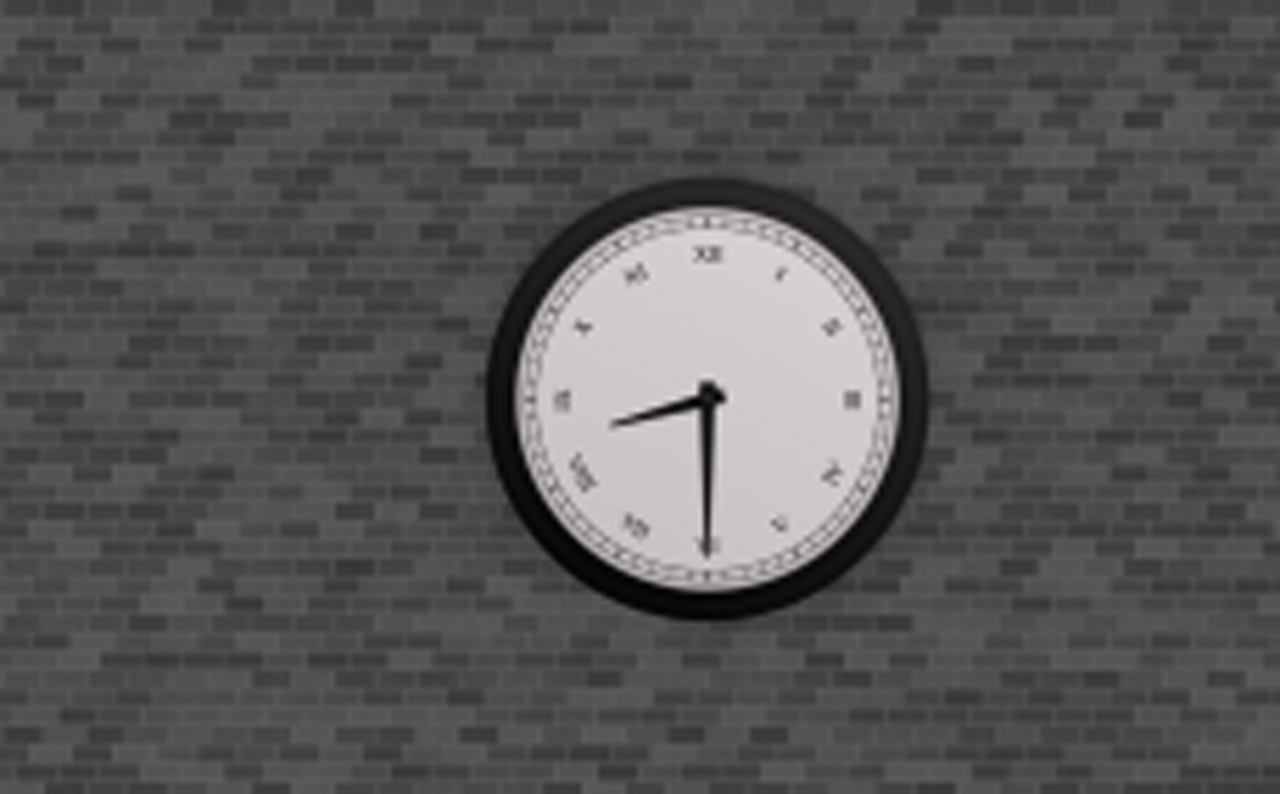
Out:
8 h 30 min
